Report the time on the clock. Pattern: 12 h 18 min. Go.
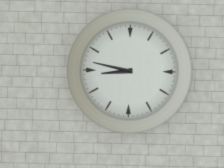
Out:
8 h 47 min
